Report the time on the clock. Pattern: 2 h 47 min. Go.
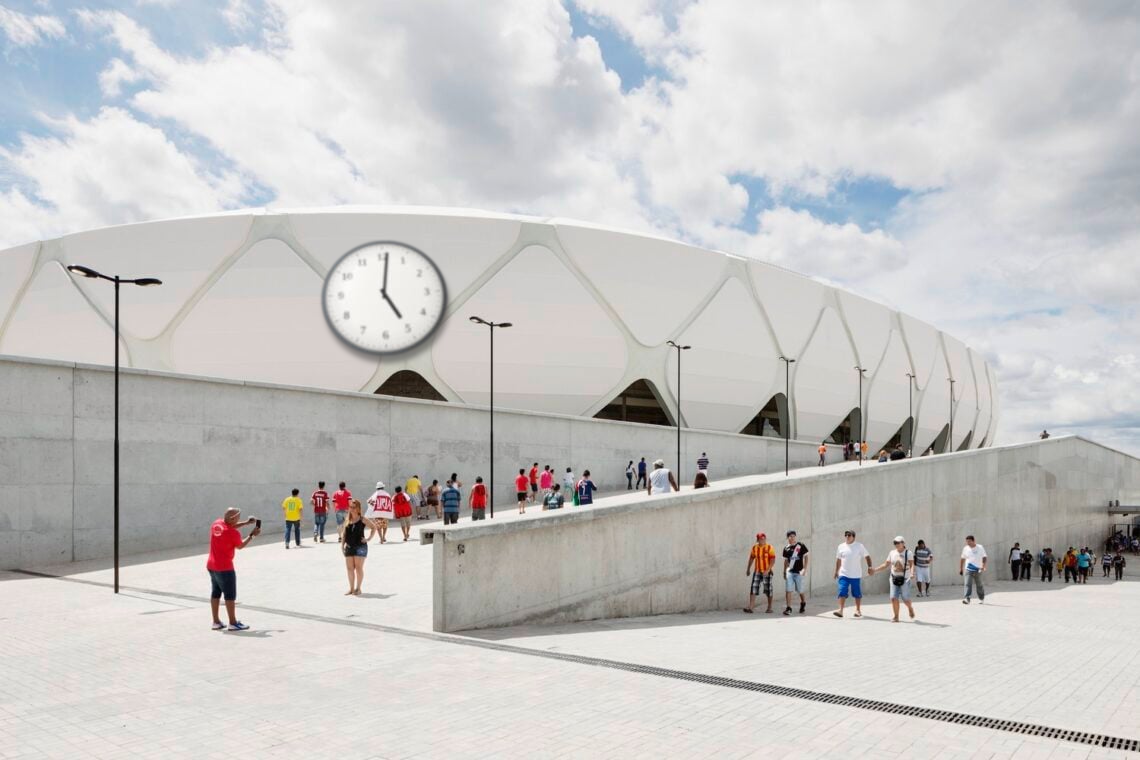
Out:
5 h 01 min
